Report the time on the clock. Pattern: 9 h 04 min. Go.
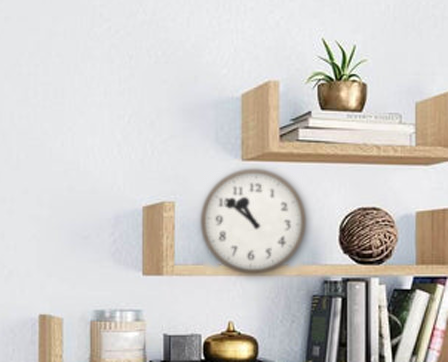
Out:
10 h 51 min
